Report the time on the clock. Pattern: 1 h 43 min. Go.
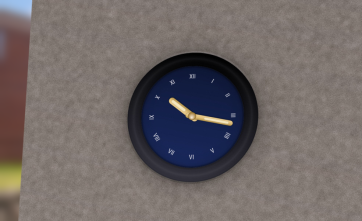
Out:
10 h 17 min
